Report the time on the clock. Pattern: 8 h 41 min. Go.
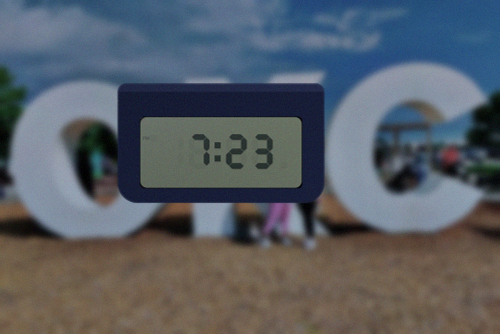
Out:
7 h 23 min
